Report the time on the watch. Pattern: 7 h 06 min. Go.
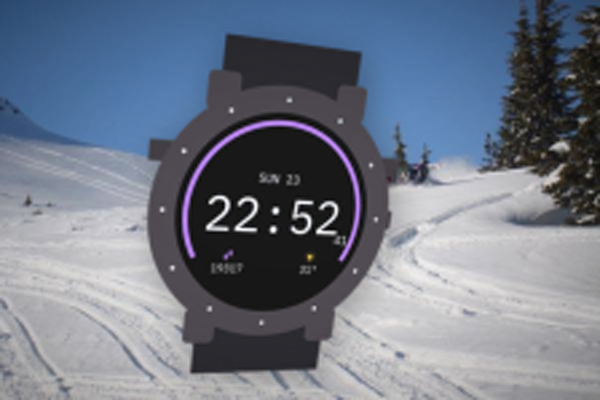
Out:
22 h 52 min
